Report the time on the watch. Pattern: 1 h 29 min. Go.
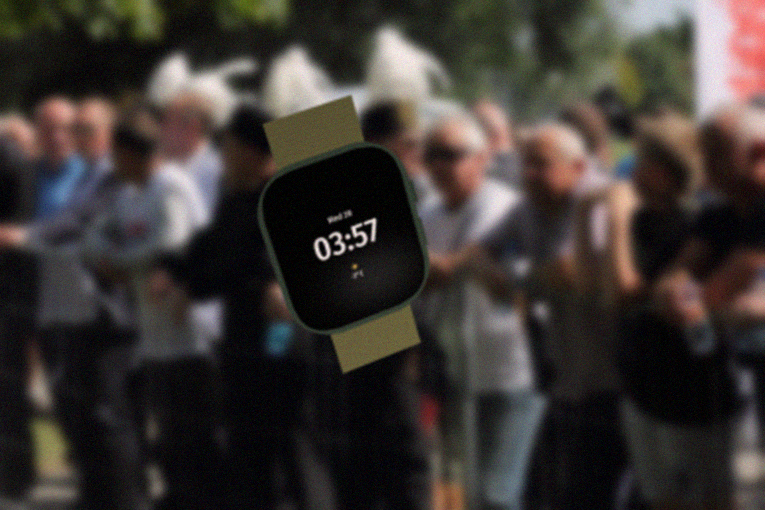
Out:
3 h 57 min
